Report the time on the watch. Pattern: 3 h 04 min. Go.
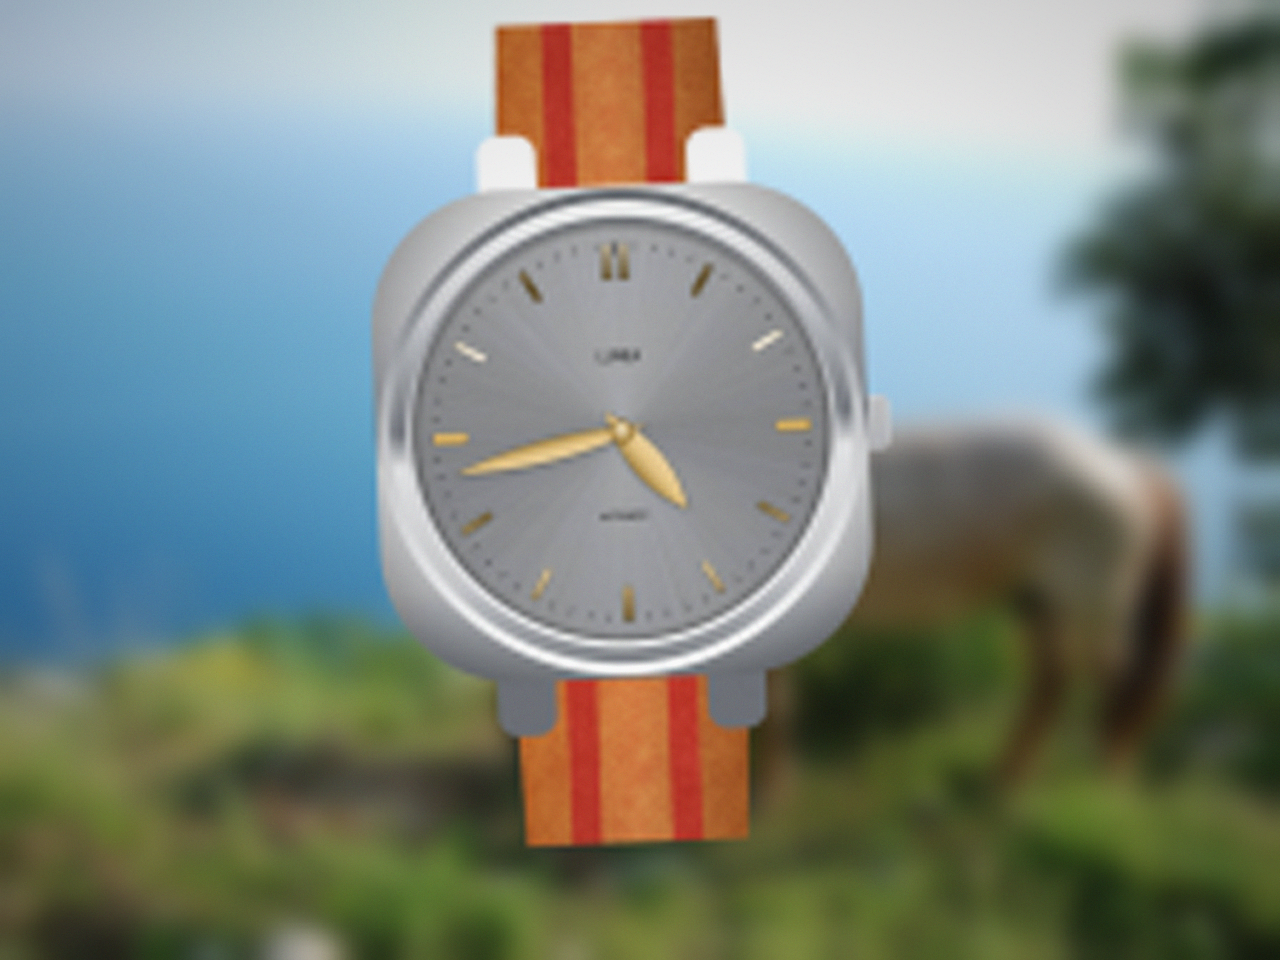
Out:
4 h 43 min
